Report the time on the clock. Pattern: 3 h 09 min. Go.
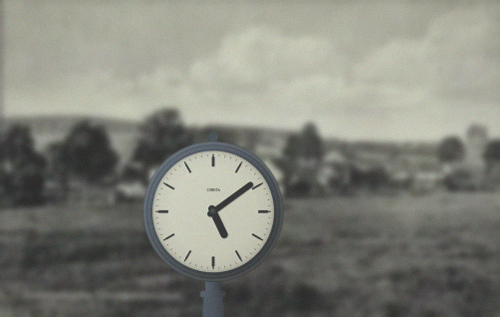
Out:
5 h 09 min
